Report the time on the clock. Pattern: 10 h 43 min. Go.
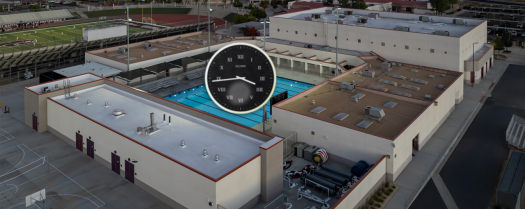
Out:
3 h 44 min
